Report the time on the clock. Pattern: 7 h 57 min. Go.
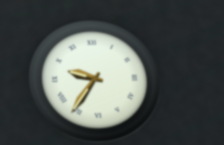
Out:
9 h 36 min
